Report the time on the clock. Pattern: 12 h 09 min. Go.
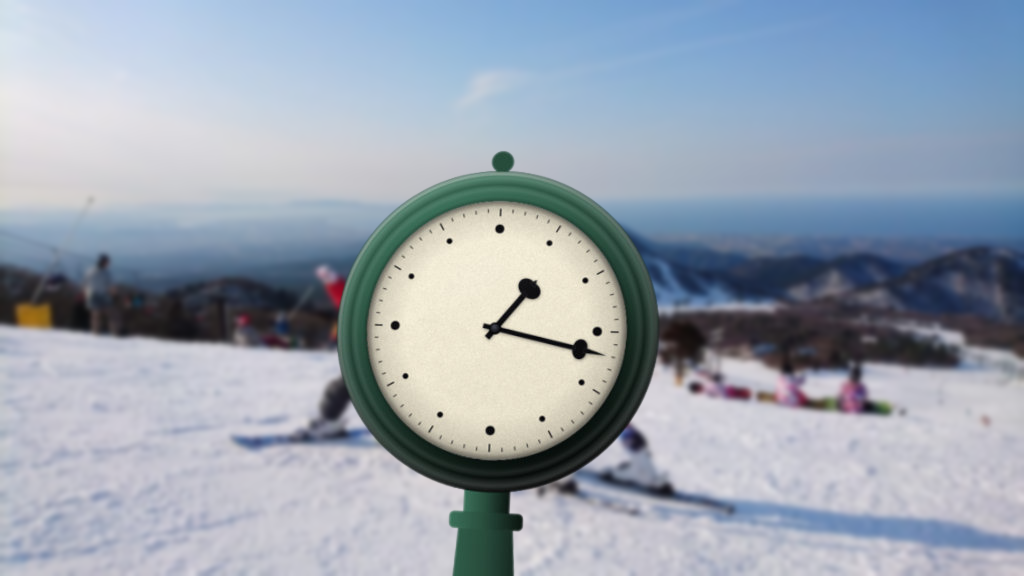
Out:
1 h 17 min
